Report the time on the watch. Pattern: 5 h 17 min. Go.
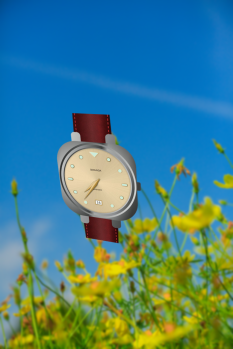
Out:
7 h 36 min
